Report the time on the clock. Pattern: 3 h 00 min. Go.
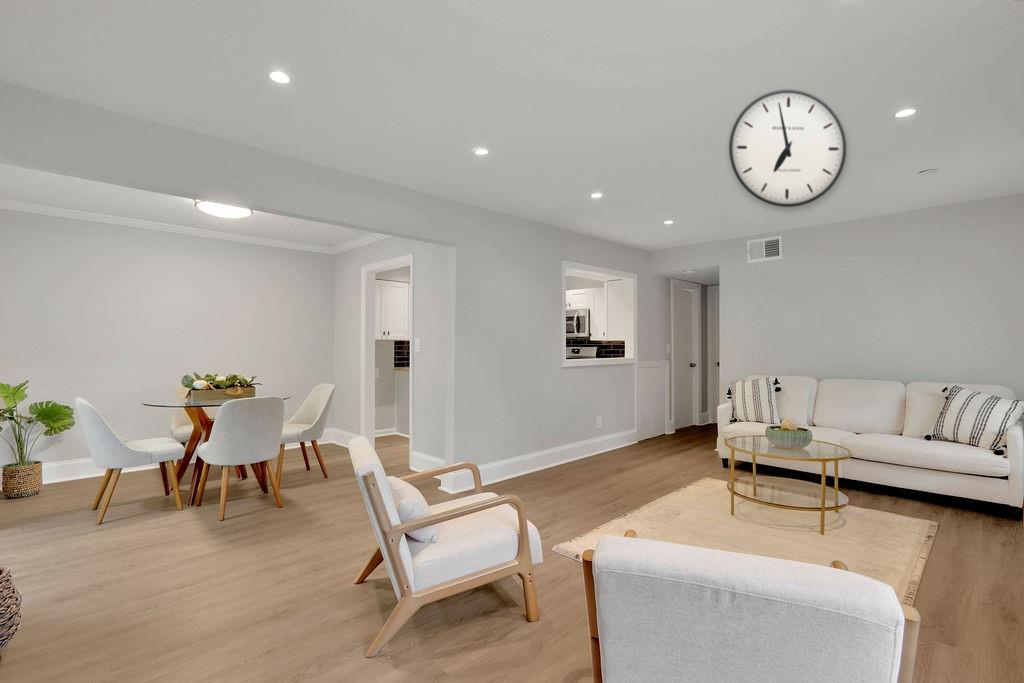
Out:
6 h 58 min
